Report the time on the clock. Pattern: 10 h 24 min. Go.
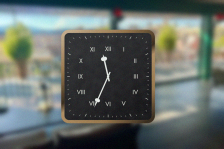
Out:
11 h 34 min
